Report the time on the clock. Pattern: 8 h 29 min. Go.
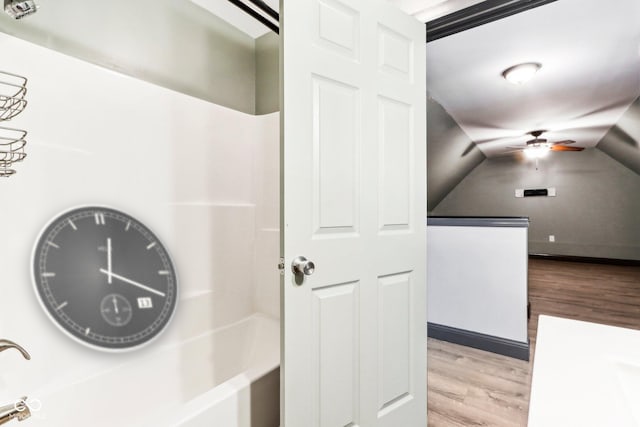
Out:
12 h 19 min
